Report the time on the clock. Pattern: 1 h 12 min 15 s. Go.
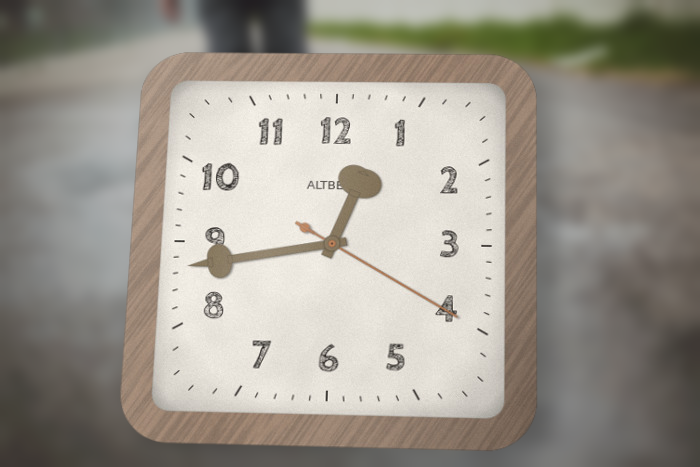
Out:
12 h 43 min 20 s
